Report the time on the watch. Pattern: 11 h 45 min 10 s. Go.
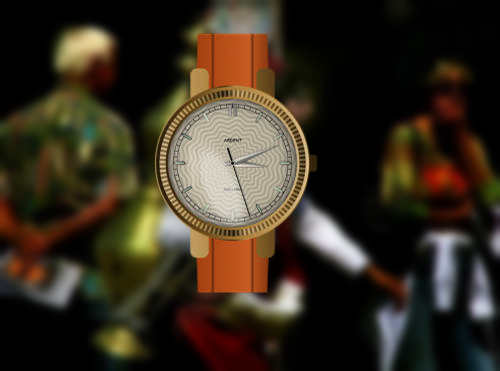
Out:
3 h 11 min 27 s
